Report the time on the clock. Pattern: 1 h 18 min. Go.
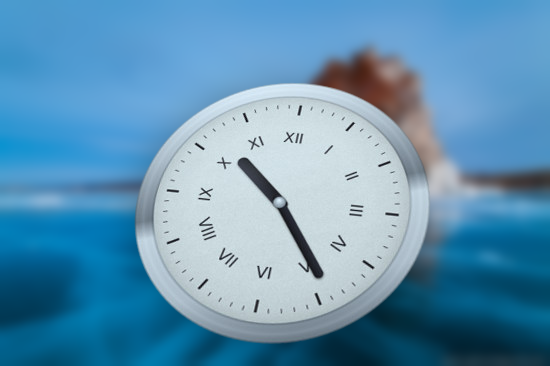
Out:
10 h 24 min
